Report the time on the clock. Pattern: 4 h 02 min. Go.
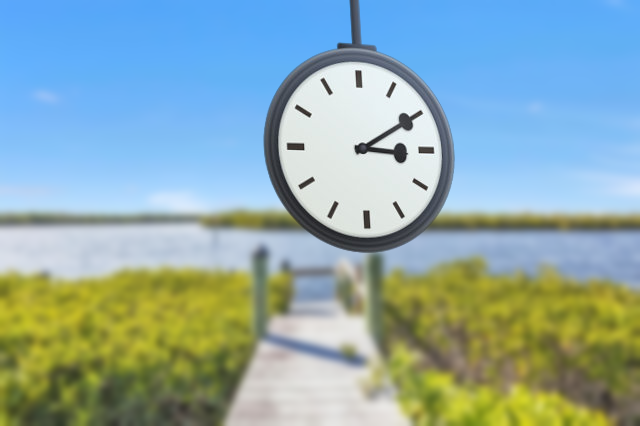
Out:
3 h 10 min
